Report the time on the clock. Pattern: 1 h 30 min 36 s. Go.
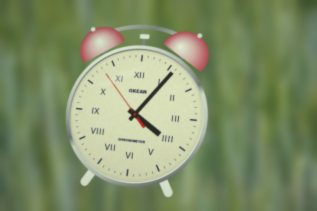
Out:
4 h 05 min 53 s
